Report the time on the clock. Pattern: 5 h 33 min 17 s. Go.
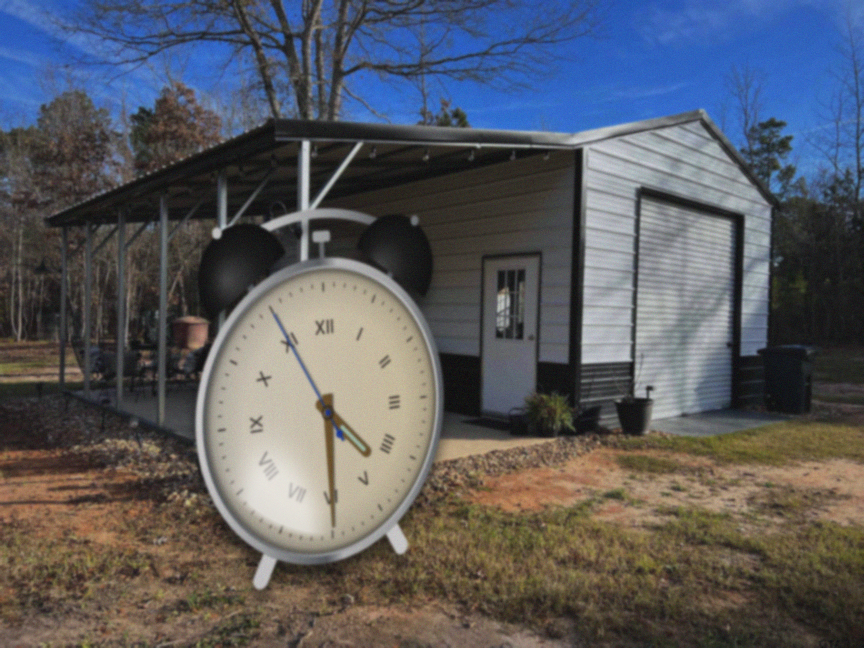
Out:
4 h 29 min 55 s
